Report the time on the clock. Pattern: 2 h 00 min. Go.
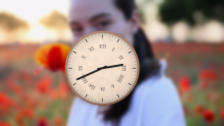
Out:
2 h 41 min
